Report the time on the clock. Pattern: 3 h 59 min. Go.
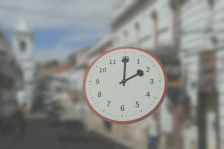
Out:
2 h 00 min
